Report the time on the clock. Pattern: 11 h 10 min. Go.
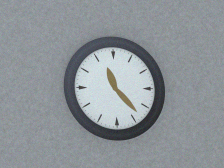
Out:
11 h 23 min
